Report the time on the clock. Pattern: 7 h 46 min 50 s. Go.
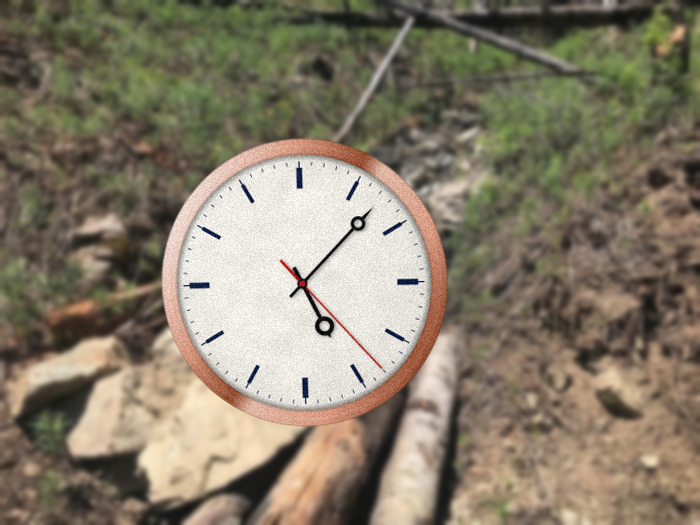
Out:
5 h 07 min 23 s
